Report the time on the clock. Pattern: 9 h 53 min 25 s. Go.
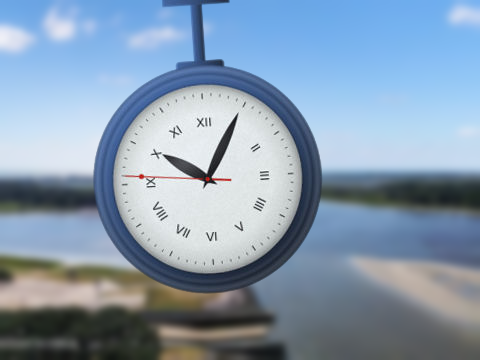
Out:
10 h 04 min 46 s
